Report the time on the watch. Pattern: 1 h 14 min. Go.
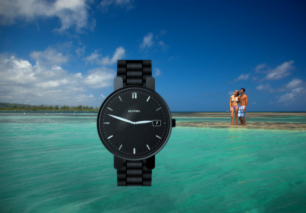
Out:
2 h 48 min
